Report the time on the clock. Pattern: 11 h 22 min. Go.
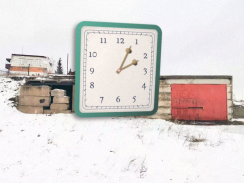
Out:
2 h 04 min
